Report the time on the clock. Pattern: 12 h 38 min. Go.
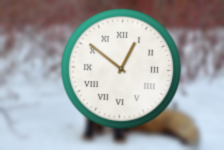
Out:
12 h 51 min
